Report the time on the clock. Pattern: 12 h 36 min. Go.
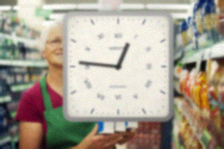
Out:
12 h 46 min
